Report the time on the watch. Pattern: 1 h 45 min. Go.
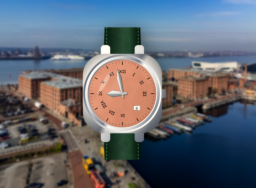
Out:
8 h 58 min
